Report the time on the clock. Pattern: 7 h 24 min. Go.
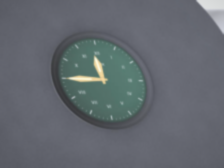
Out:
11 h 45 min
